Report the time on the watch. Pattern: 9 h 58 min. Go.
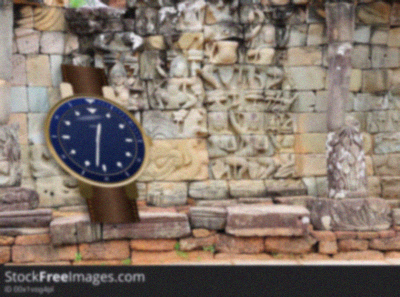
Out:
12 h 32 min
